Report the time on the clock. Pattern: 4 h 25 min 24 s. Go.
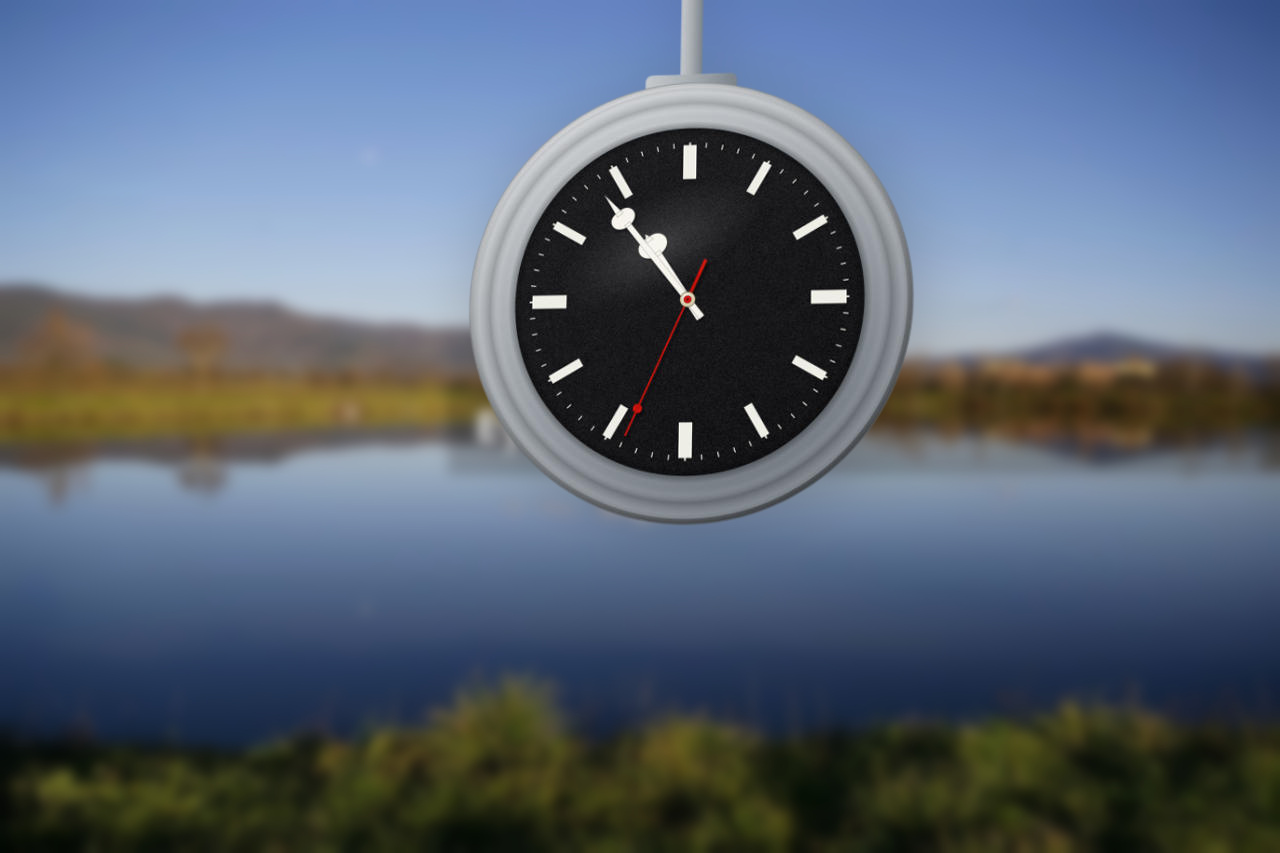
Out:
10 h 53 min 34 s
